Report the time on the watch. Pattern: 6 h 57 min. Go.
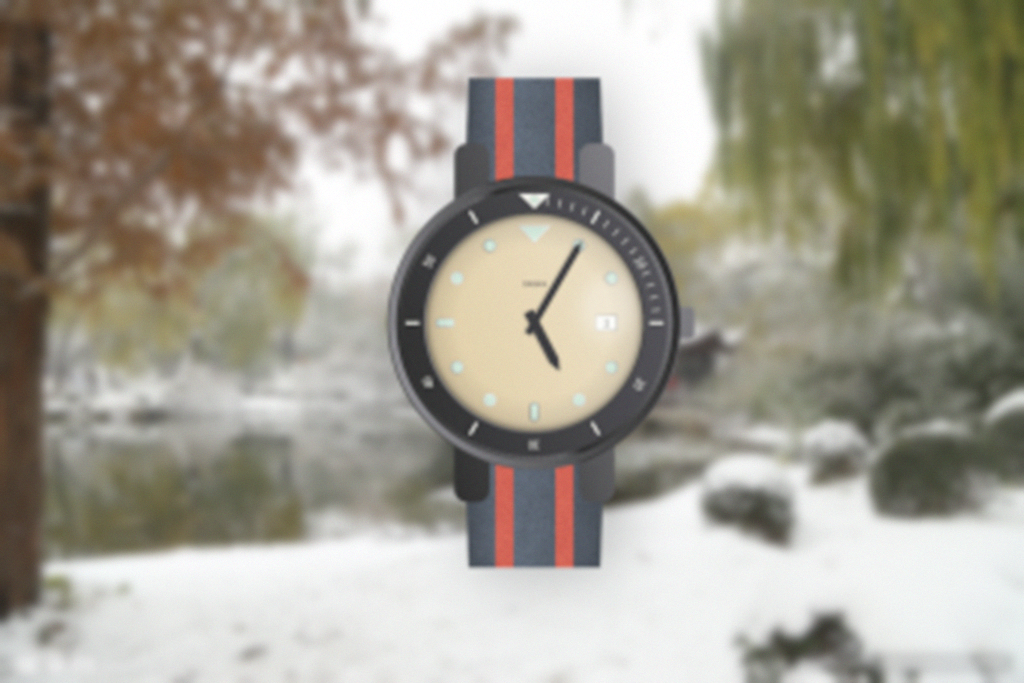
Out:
5 h 05 min
